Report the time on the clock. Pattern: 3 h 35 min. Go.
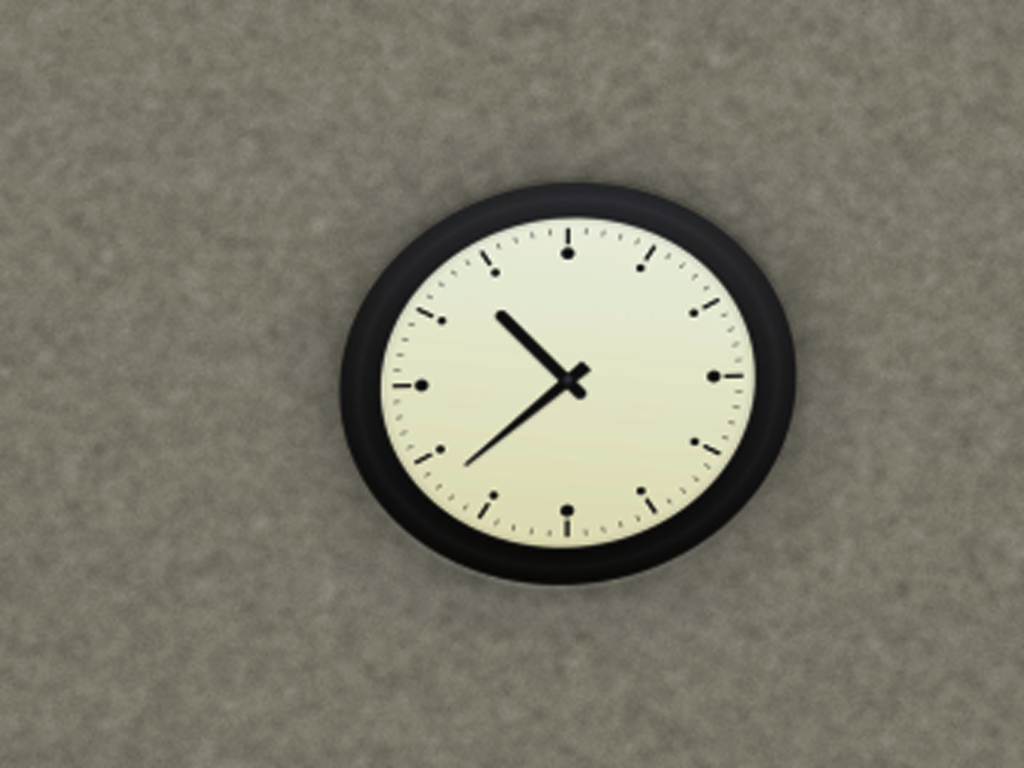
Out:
10 h 38 min
